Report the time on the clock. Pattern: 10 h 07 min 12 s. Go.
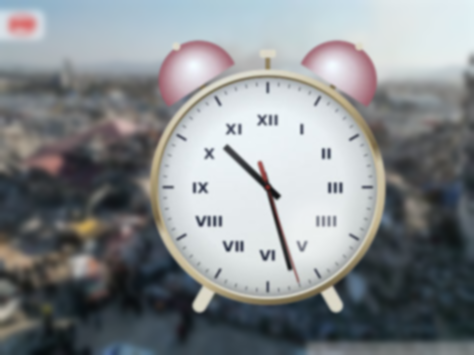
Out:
10 h 27 min 27 s
